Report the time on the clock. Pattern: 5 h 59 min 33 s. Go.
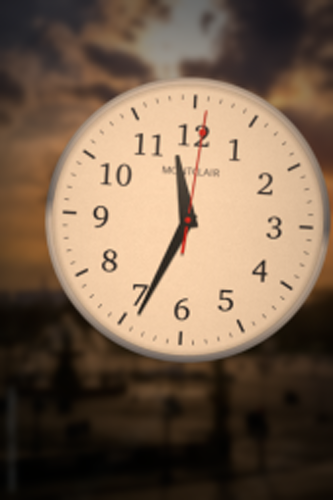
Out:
11 h 34 min 01 s
